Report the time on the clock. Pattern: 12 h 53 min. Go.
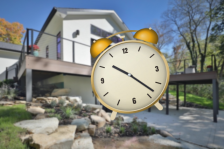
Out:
10 h 23 min
